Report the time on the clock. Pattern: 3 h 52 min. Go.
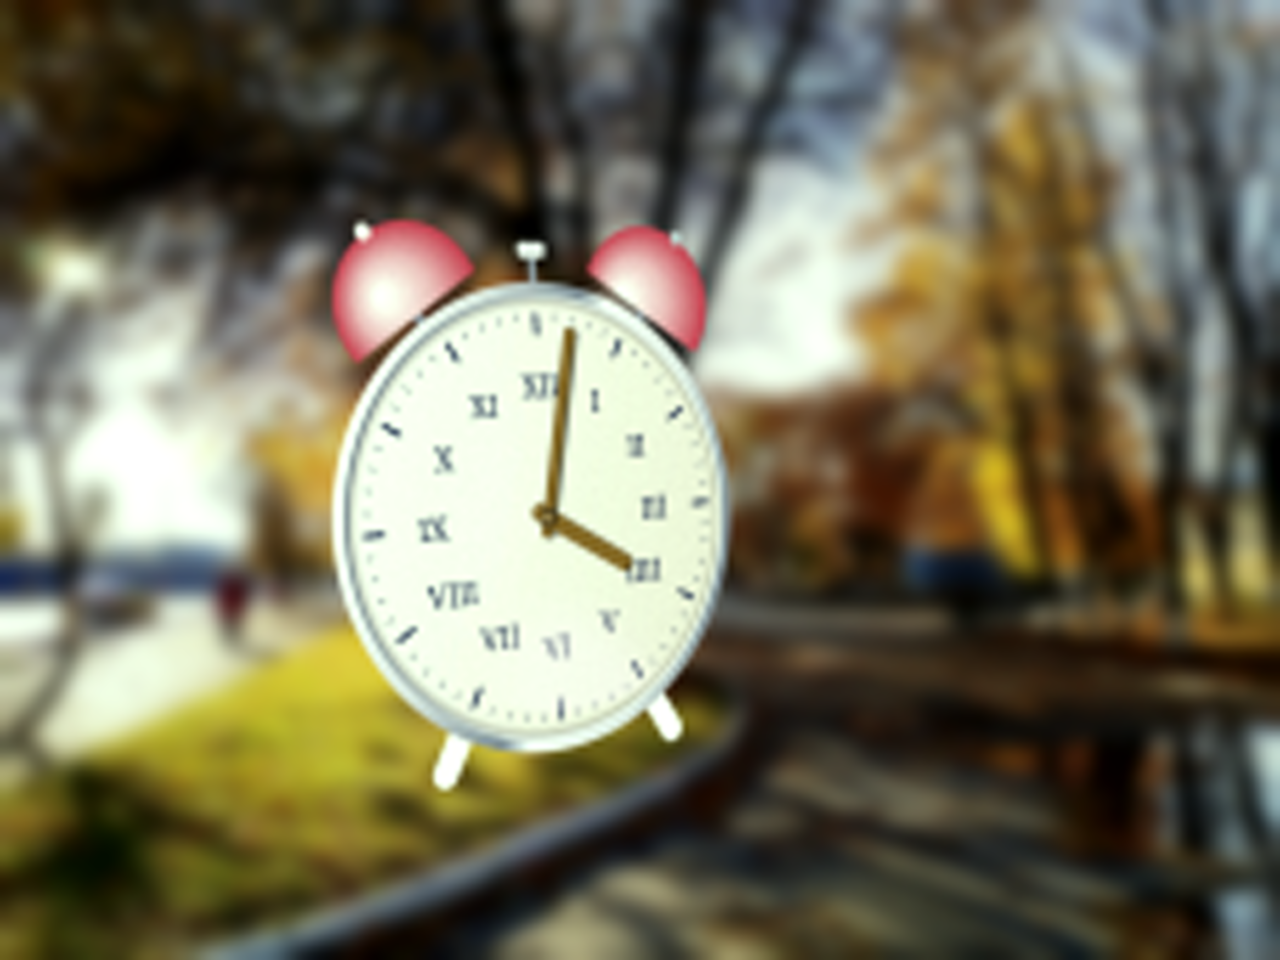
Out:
4 h 02 min
